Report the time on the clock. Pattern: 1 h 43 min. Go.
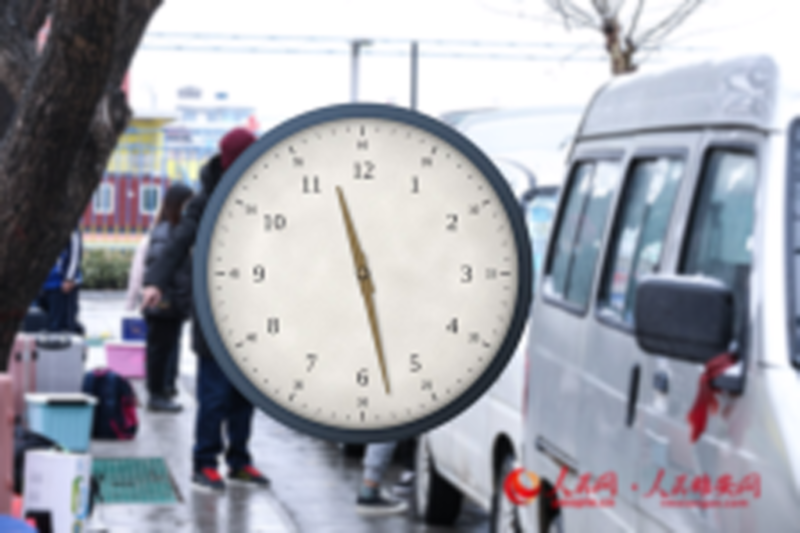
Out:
11 h 28 min
